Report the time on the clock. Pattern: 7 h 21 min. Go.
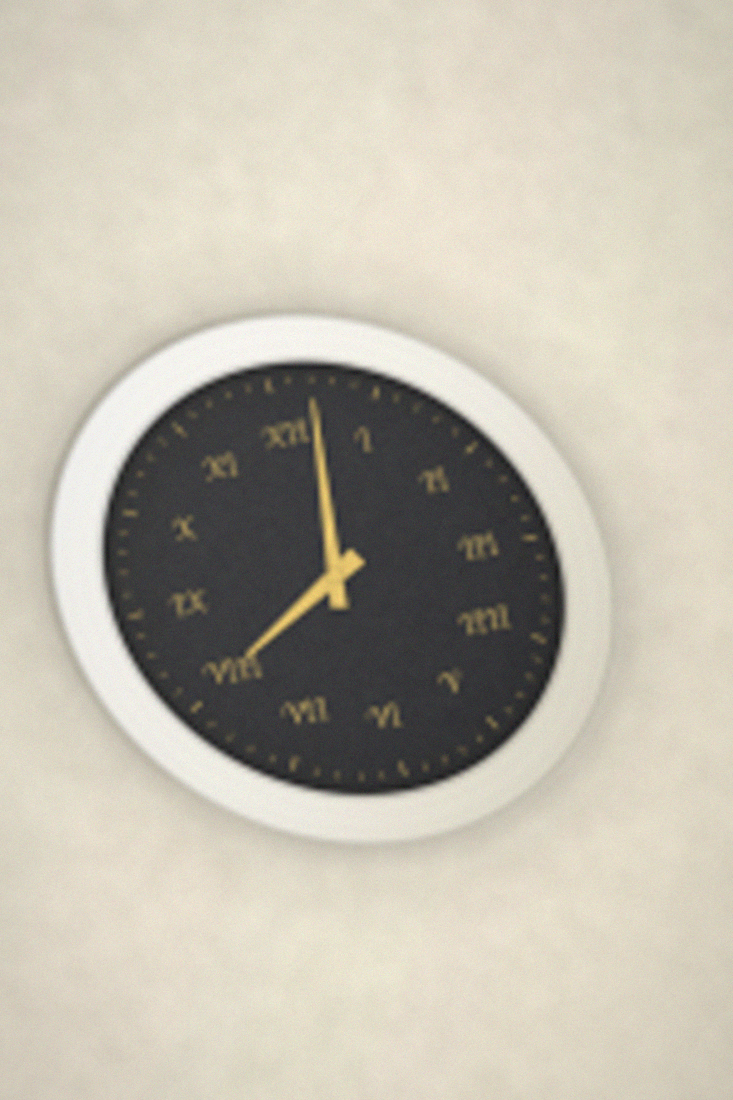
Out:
8 h 02 min
